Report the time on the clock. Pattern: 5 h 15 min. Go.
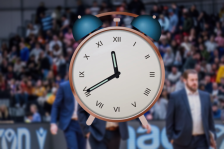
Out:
11 h 40 min
